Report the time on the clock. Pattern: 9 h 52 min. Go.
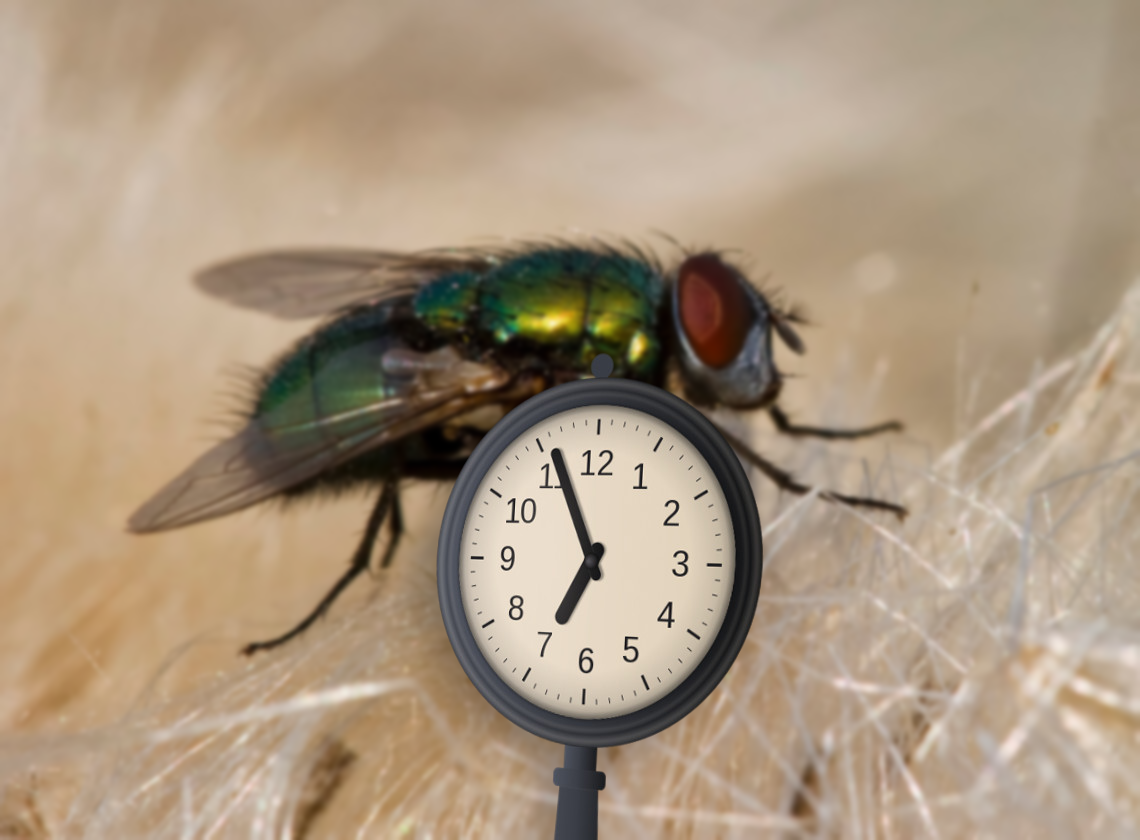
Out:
6 h 56 min
